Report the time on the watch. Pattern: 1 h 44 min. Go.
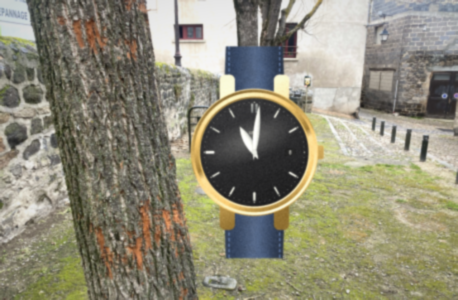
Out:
11 h 01 min
